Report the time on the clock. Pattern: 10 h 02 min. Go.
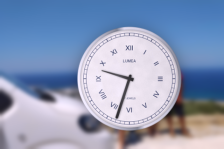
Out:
9 h 33 min
